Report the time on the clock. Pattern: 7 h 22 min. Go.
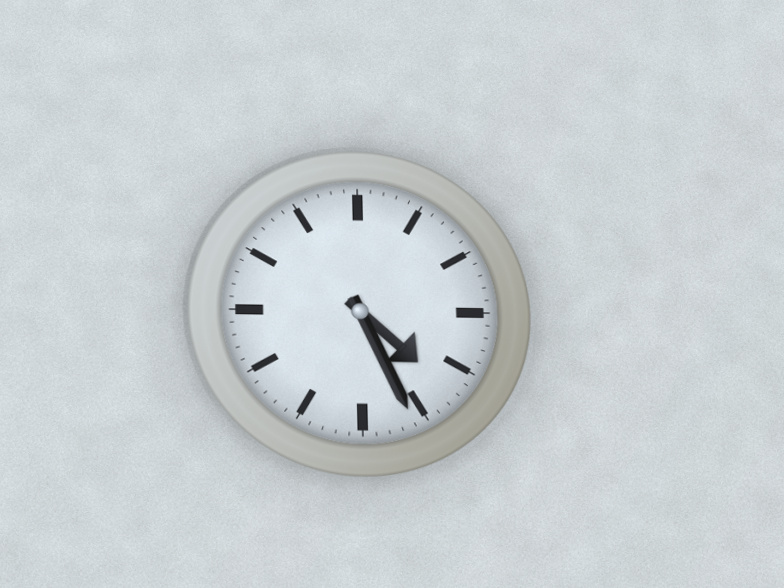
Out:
4 h 26 min
